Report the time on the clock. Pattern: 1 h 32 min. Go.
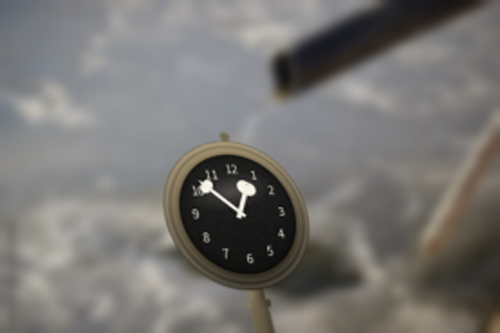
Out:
12 h 52 min
